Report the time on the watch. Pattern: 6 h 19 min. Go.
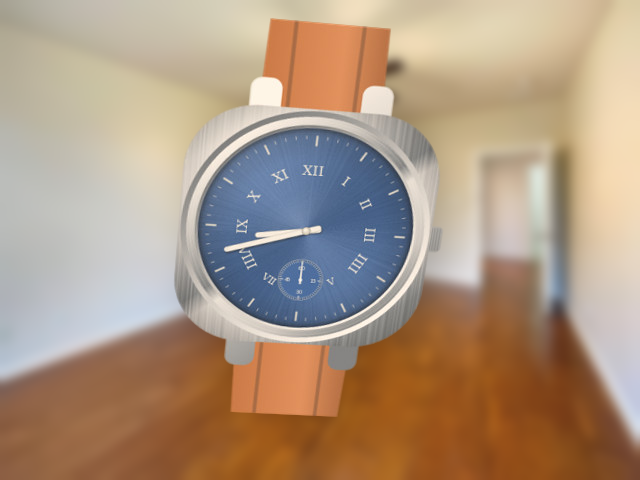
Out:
8 h 42 min
